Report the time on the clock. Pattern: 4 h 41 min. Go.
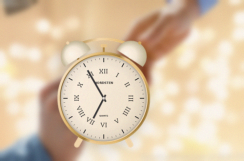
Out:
6 h 55 min
